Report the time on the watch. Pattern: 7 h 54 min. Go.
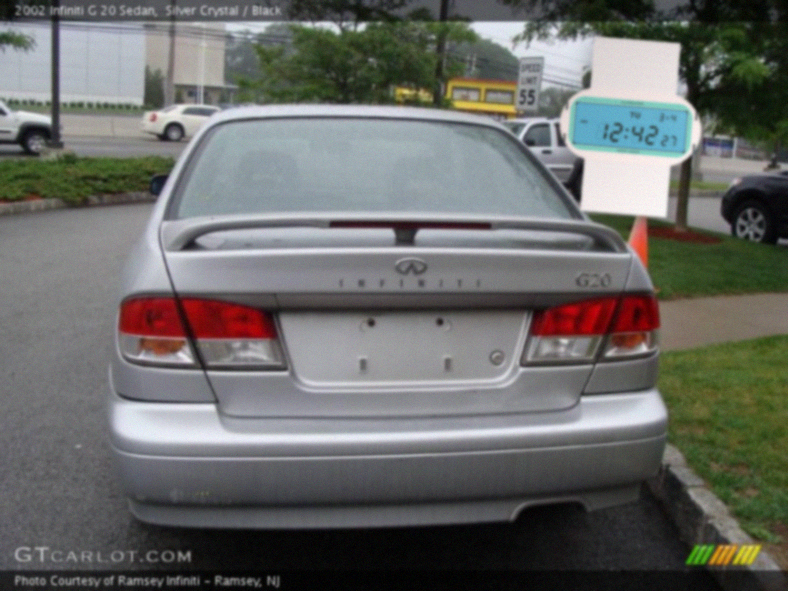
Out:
12 h 42 min
